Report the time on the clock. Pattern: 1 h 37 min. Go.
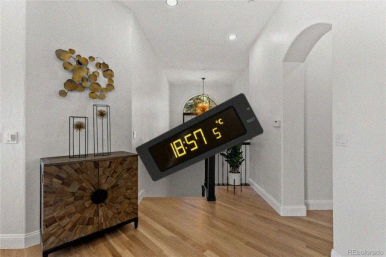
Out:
18 h 57 min
